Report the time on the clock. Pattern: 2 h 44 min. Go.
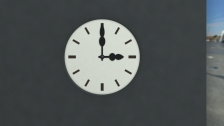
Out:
3 h 00 min
